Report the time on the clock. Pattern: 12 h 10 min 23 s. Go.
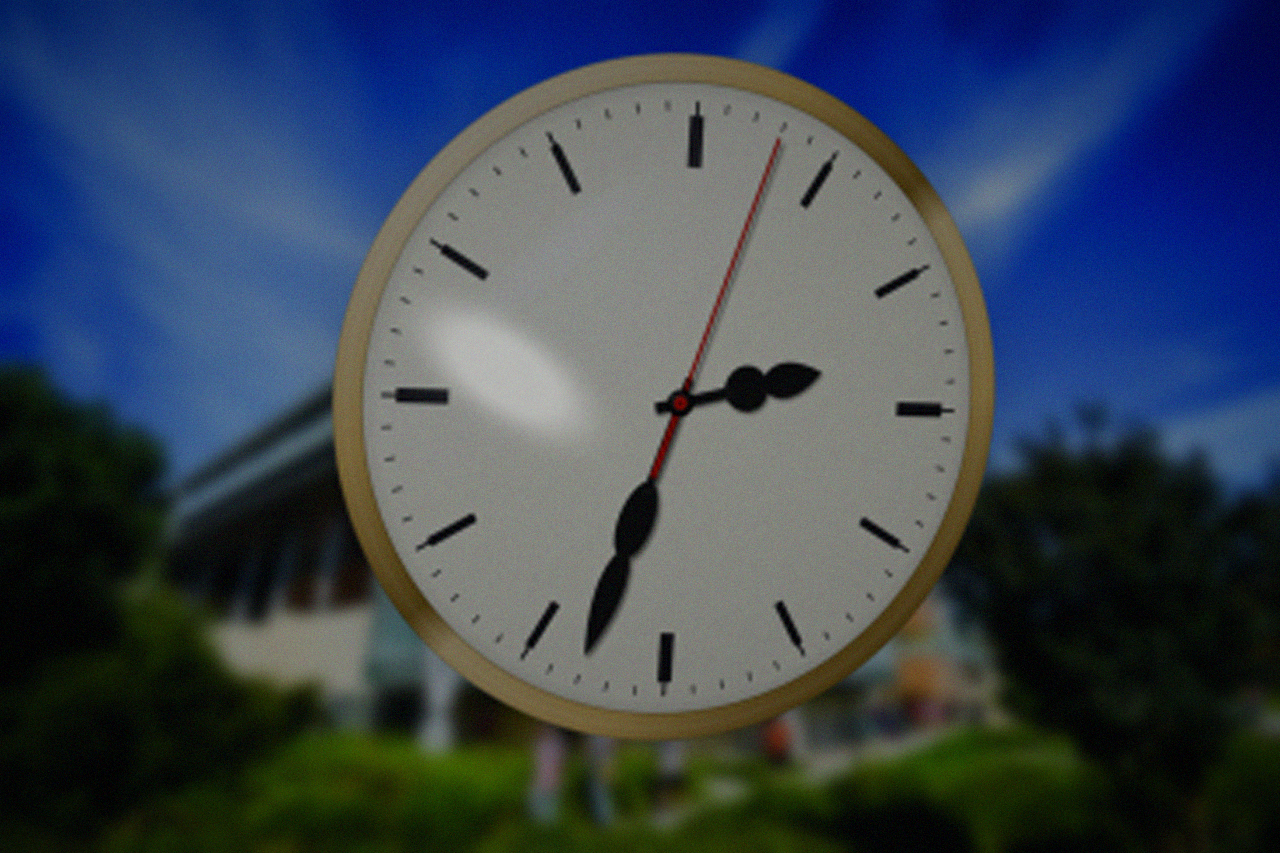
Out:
2 h 33 min 03 s
